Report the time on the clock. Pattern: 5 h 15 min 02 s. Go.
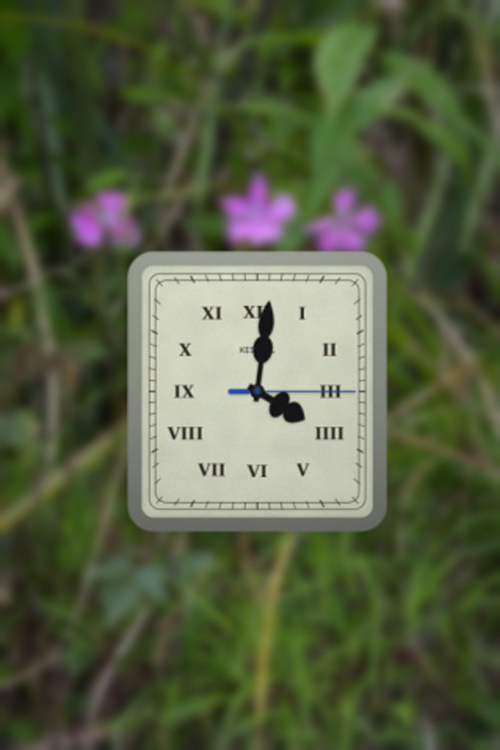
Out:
4 h 01 min 15 s
